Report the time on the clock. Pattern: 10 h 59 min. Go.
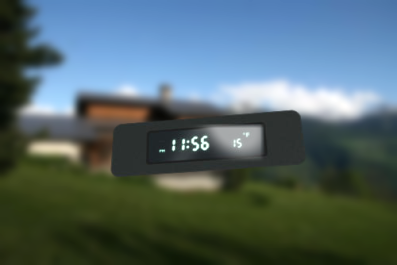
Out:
11 h 56 min
